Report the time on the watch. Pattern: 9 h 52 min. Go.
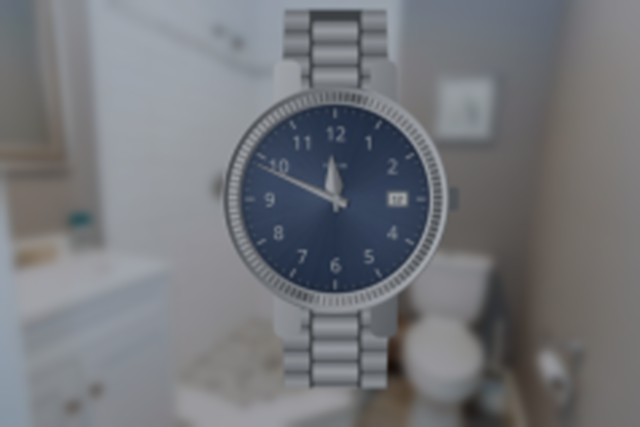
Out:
11 h 49 min
